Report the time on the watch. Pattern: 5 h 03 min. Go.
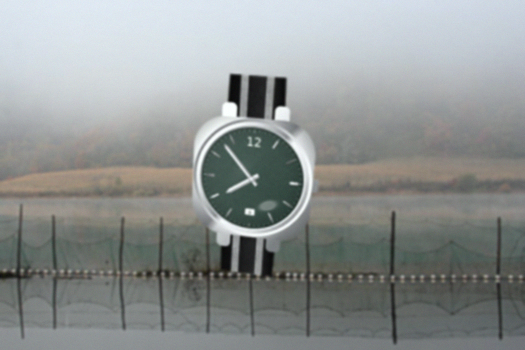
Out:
7 h 53 min
